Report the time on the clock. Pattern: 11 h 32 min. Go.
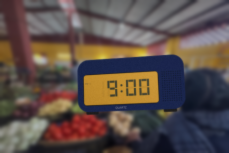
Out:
9 h 00 min
